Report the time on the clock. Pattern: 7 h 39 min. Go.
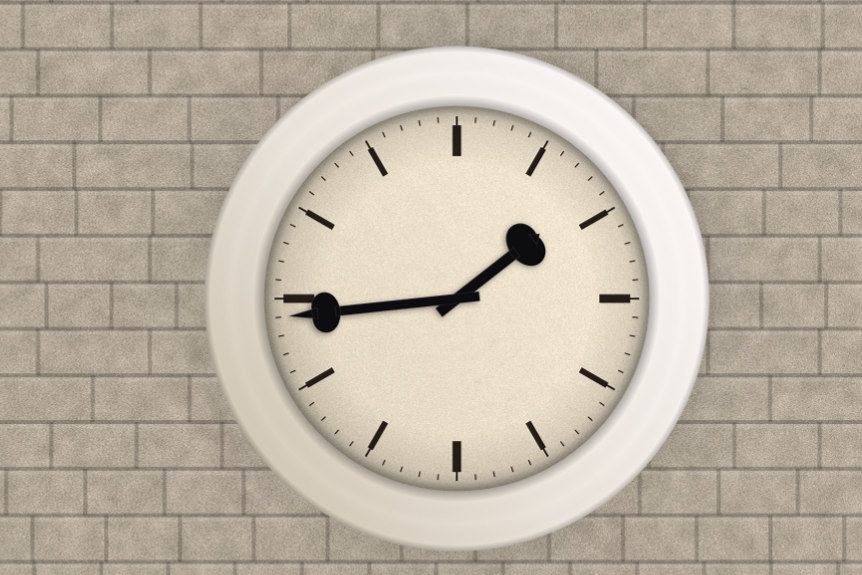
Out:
1 h 44 min
